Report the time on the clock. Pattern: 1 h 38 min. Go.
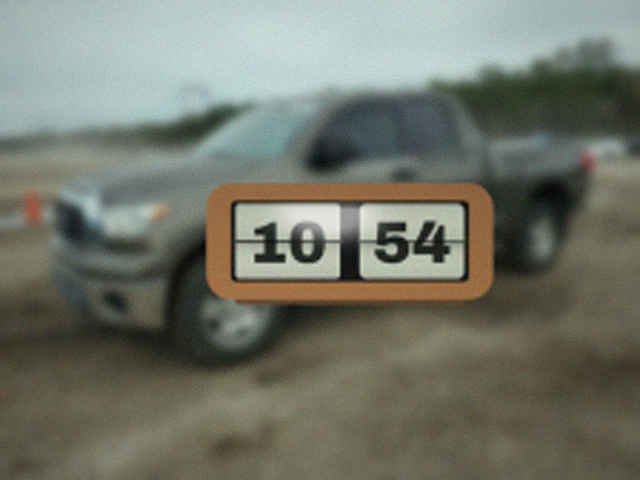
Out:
10 h 54 min
